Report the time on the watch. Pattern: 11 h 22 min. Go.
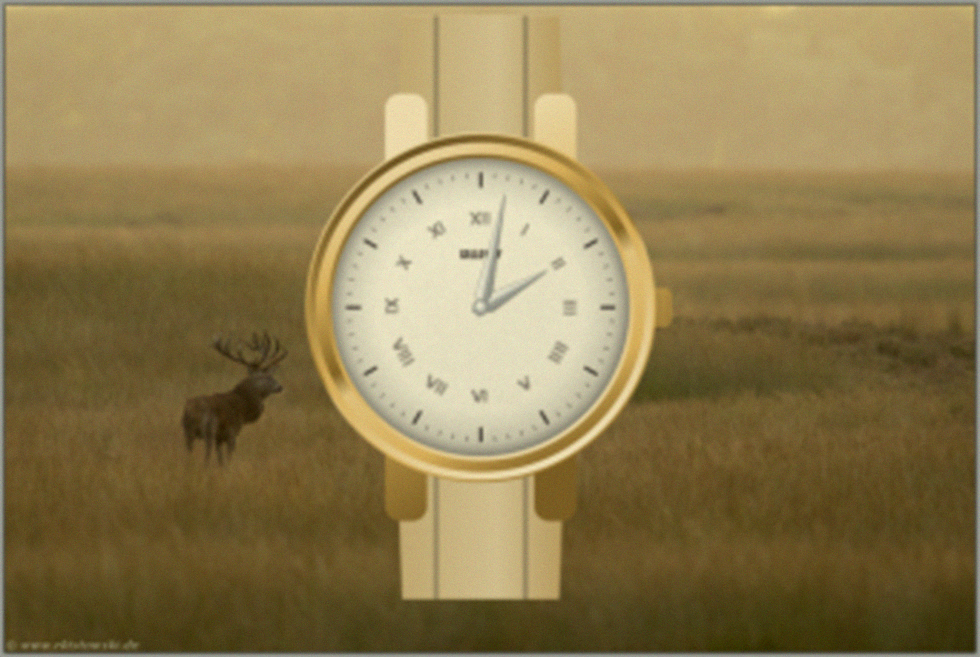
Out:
2 h 02 min
